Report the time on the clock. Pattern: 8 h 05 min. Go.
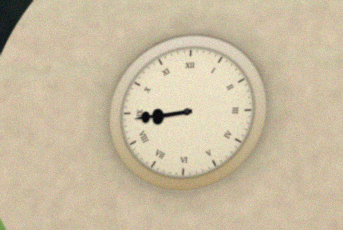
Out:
8 h 44 min
